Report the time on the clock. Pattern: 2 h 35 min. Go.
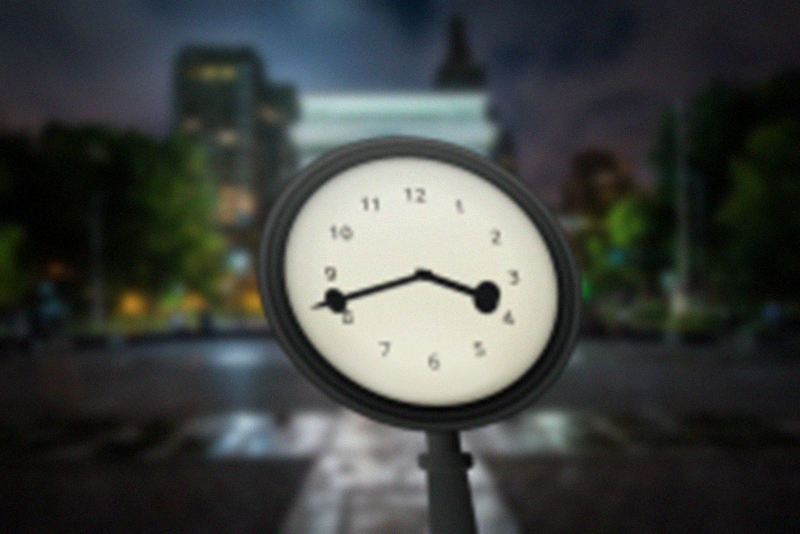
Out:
3 h 42 min
